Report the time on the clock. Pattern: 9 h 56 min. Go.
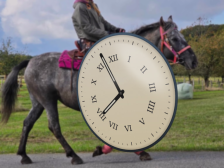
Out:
7 h 57 min
